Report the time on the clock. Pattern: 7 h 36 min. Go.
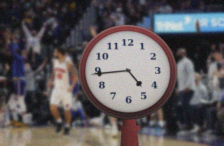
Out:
4 h 44 min
